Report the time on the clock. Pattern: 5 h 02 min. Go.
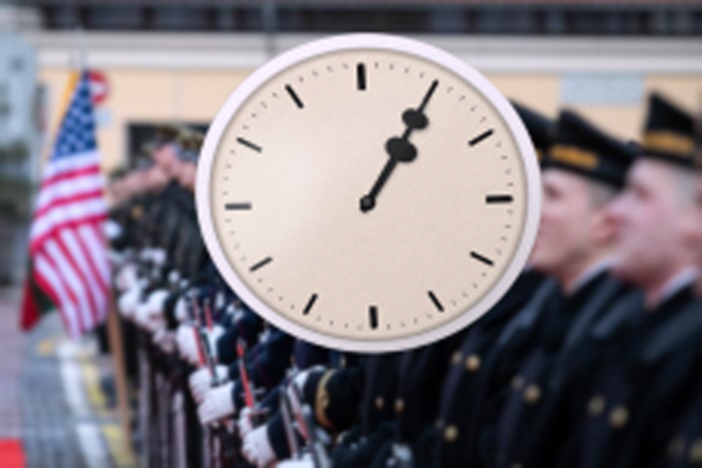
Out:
1 h 05 min
